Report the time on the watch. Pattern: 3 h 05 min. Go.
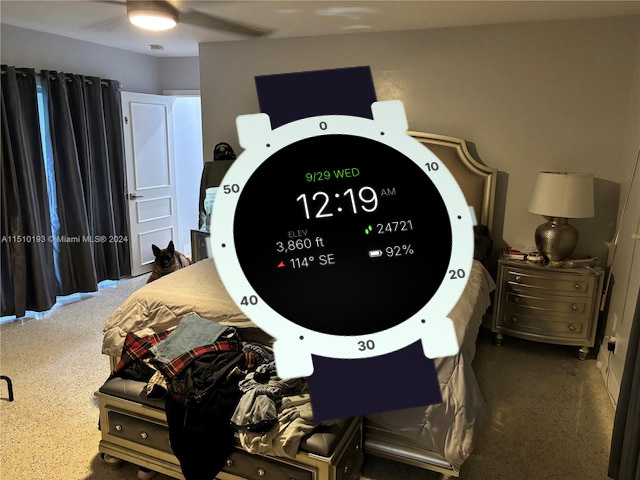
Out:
12 h 19 min
